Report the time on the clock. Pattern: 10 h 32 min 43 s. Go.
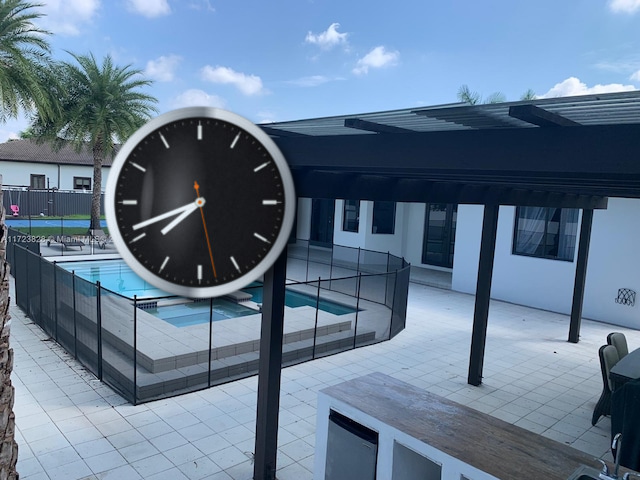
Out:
7 h 41 min 28 s
